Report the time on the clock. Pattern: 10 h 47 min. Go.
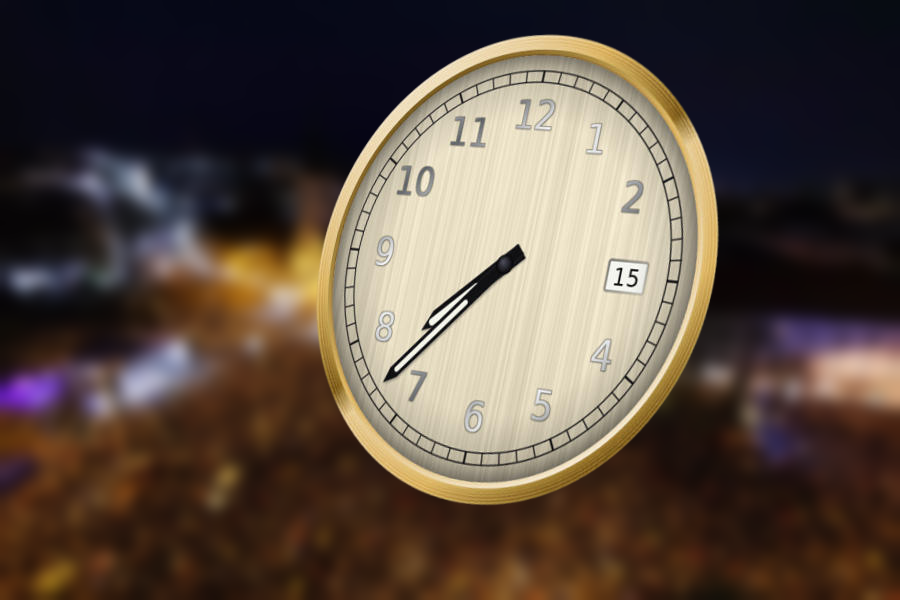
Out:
7 h 37 min
